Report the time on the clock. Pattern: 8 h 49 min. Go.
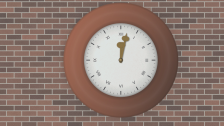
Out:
12 h 02 min
